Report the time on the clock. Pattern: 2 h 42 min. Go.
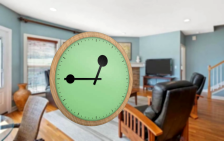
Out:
12 h 45 min
